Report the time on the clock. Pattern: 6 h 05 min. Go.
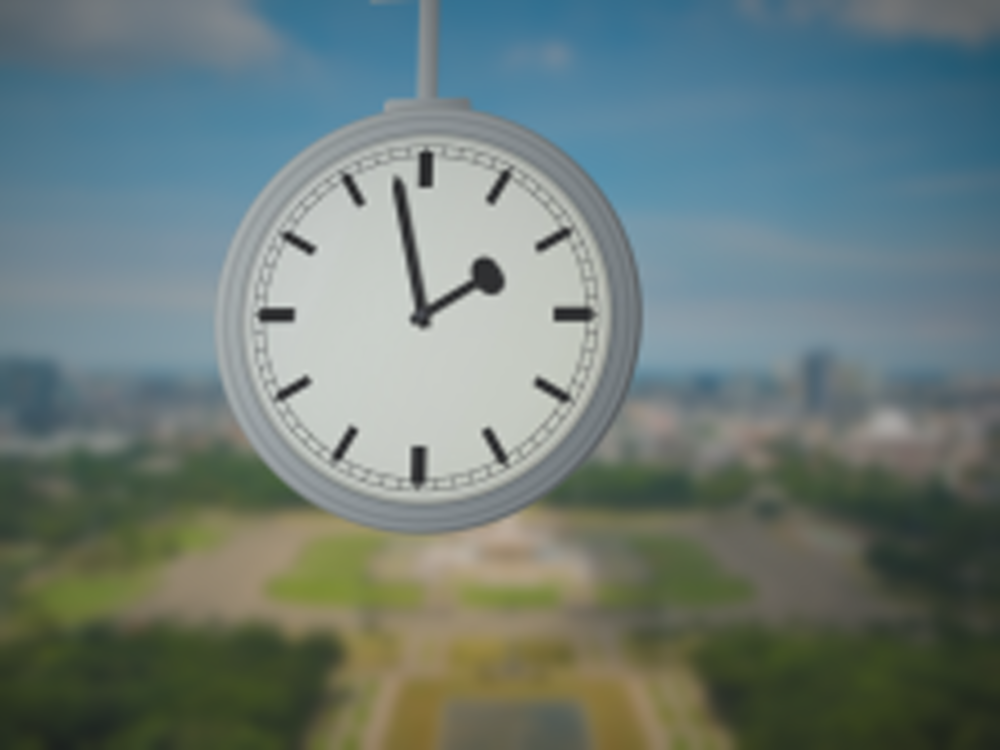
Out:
1 h 58 min
